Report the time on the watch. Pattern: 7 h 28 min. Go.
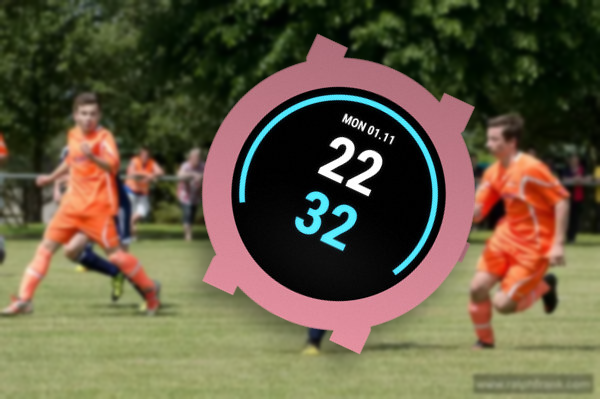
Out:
22 h 32 min
